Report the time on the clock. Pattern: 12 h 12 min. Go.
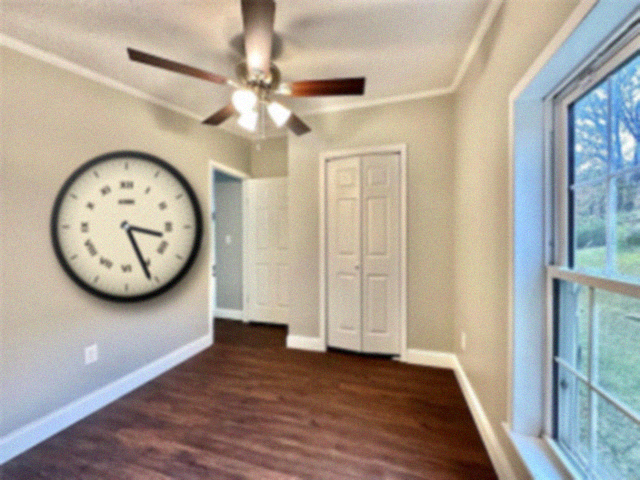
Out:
3 h 26 min
